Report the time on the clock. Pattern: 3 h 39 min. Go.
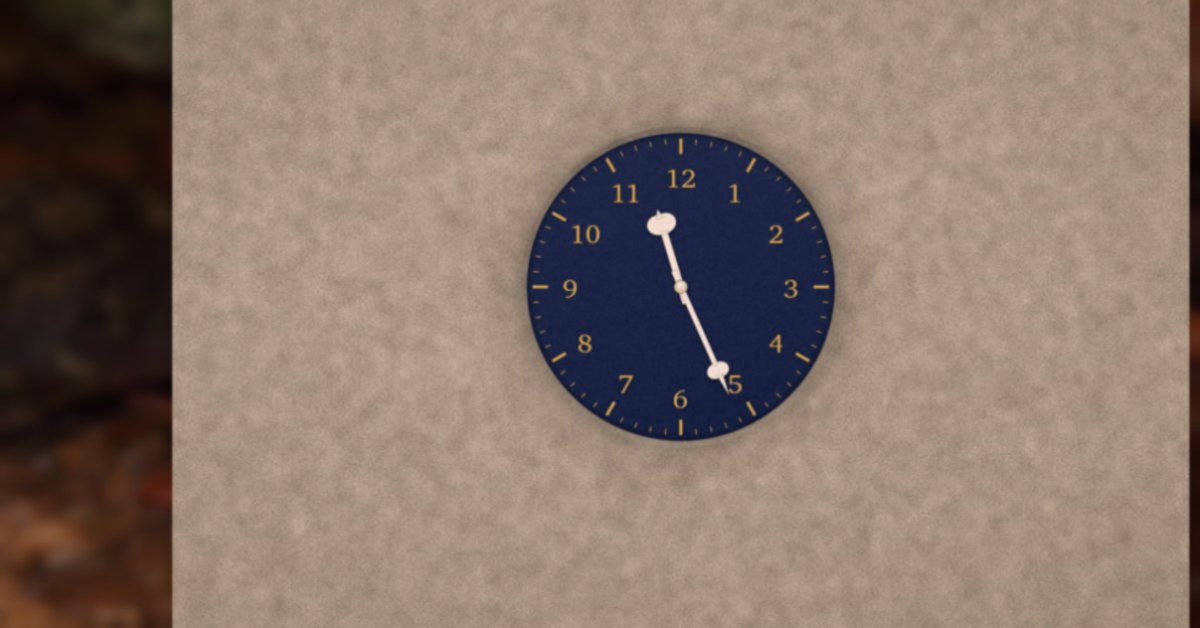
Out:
11 h 26 min
